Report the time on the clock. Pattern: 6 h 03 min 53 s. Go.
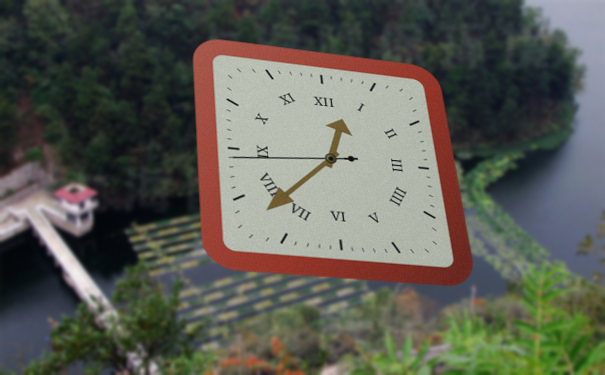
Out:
12 h 37 min 44 s
